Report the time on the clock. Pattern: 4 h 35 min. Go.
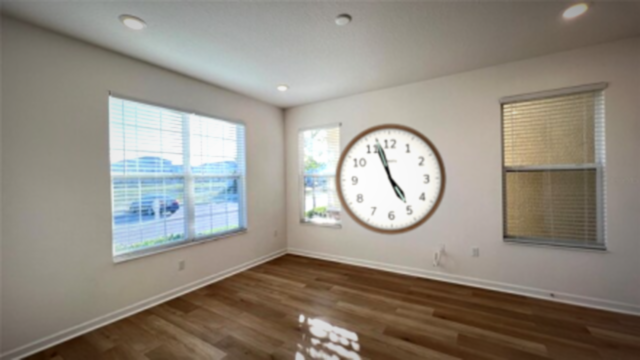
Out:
4 h 57 min
